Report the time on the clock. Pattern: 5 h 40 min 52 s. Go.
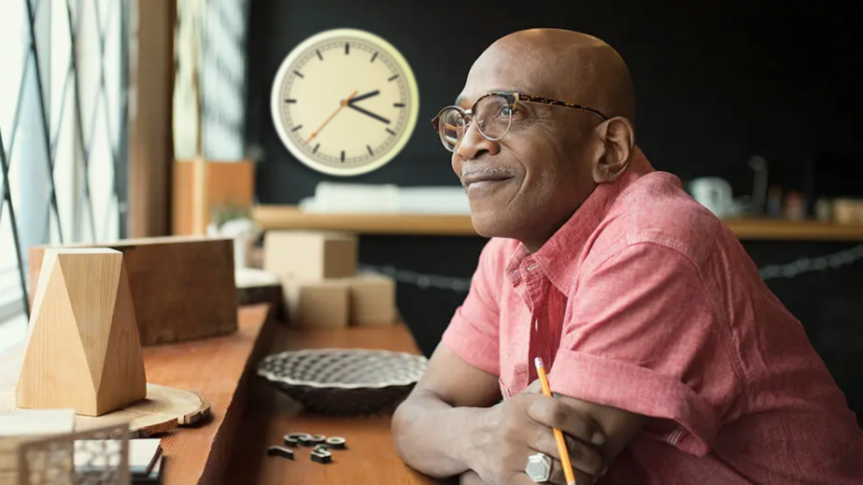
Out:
2 h 18 min 37 s
